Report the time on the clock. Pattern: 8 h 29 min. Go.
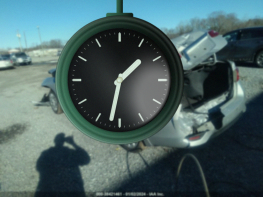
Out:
1 h 32 min
